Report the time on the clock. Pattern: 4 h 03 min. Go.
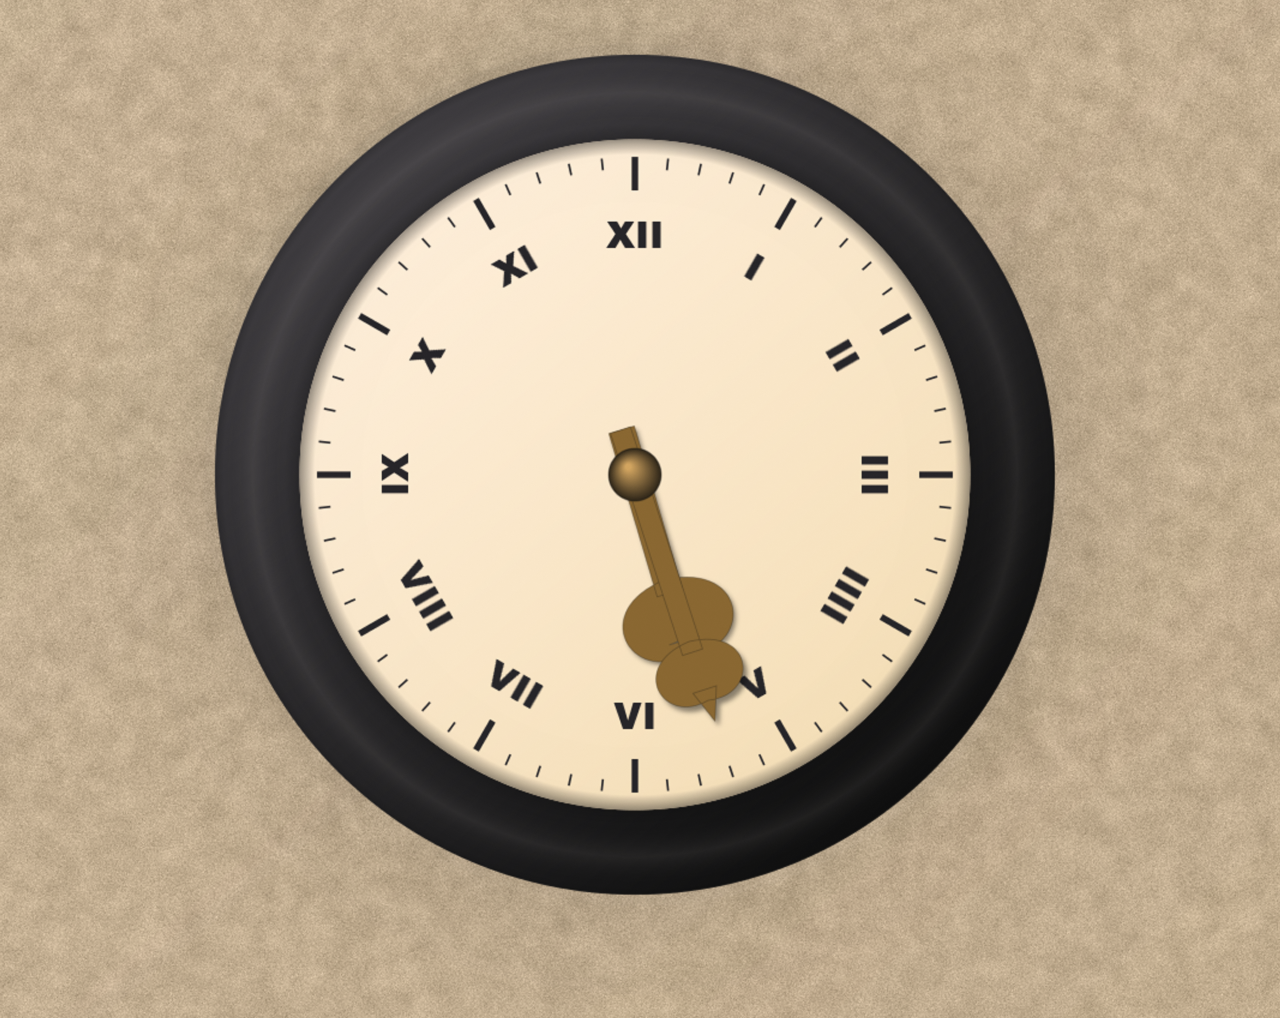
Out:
5 h 27 min
